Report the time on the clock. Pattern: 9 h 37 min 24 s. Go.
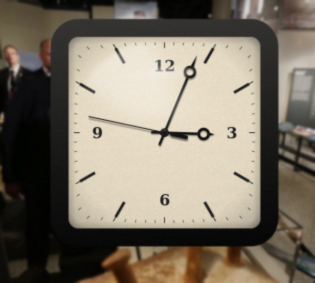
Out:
3 h 03 min 47 s
